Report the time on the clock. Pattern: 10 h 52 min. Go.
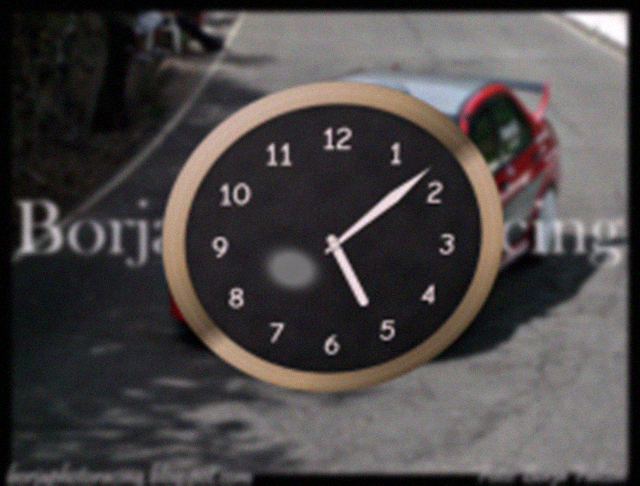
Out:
5 h 08 min
